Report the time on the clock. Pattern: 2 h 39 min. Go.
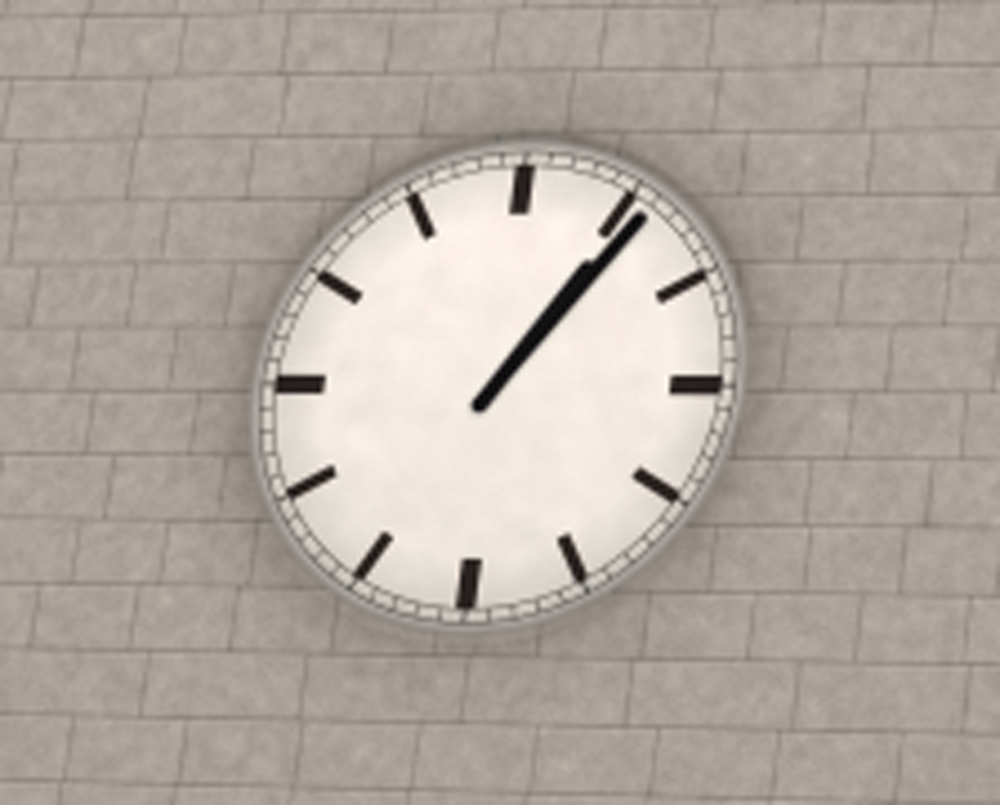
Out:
1 h 06 min
